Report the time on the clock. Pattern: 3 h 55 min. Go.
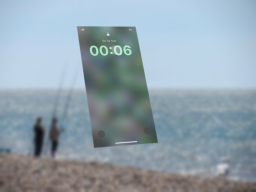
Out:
0 h 06 min
